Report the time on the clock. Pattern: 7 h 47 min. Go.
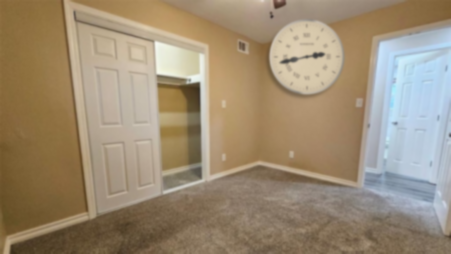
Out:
2 h 43 min
